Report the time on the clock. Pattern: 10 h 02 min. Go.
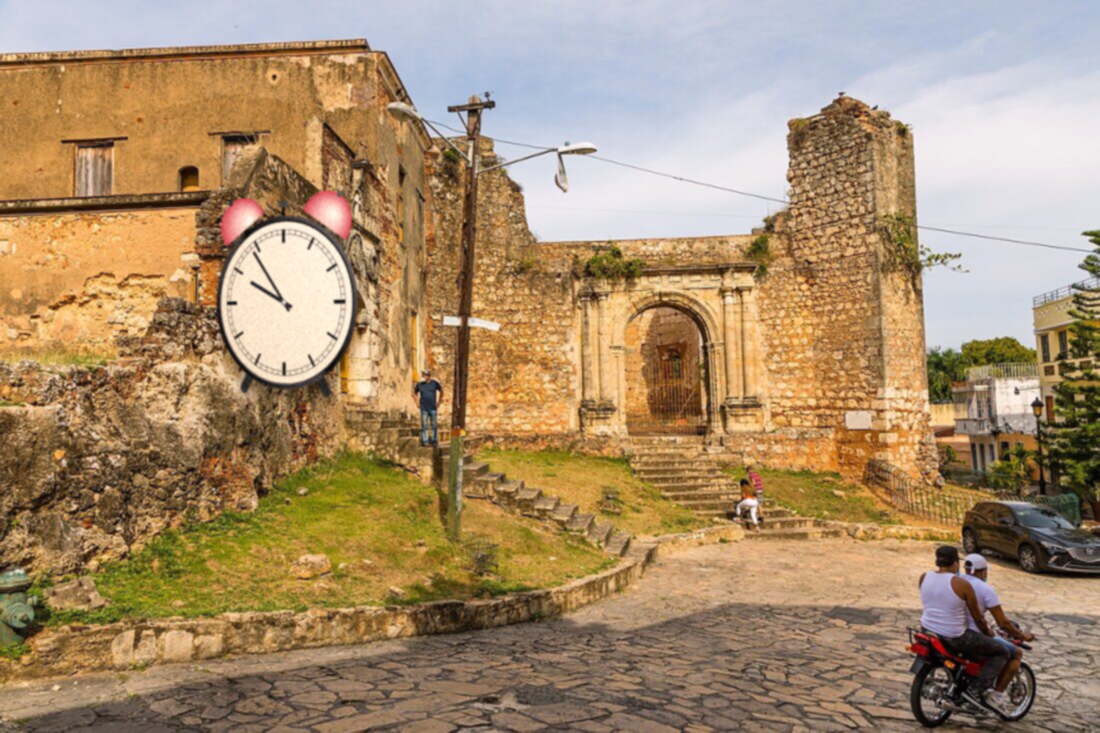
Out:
9 h 54 min
